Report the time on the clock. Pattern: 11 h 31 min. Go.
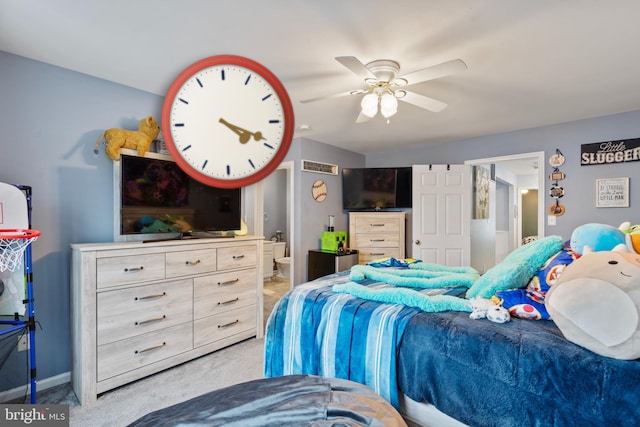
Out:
4 h 19 min
